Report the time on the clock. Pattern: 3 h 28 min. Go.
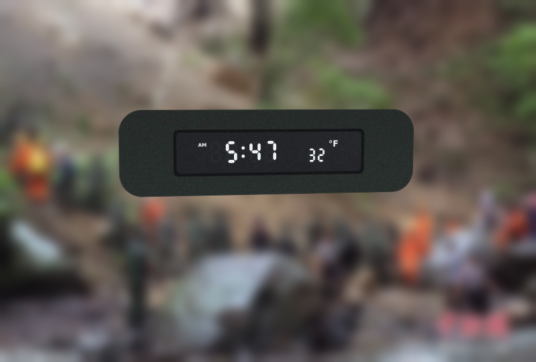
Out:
5 h 47 min
